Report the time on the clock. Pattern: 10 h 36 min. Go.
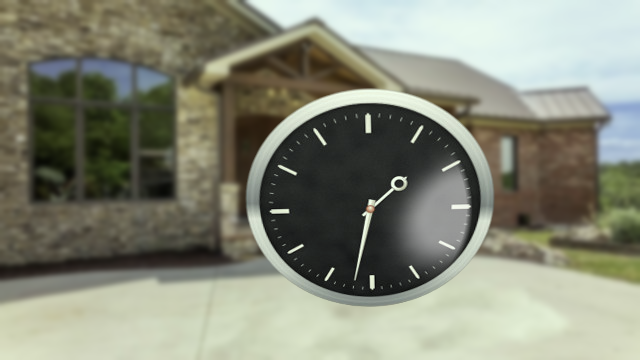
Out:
1 h 32 min
